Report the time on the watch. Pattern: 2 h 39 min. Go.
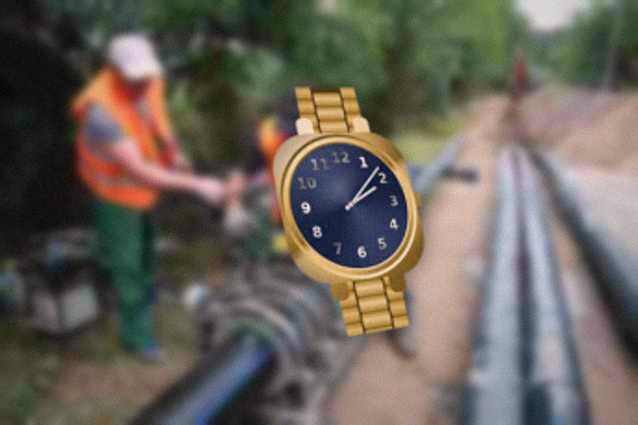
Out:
2 h 08 min
